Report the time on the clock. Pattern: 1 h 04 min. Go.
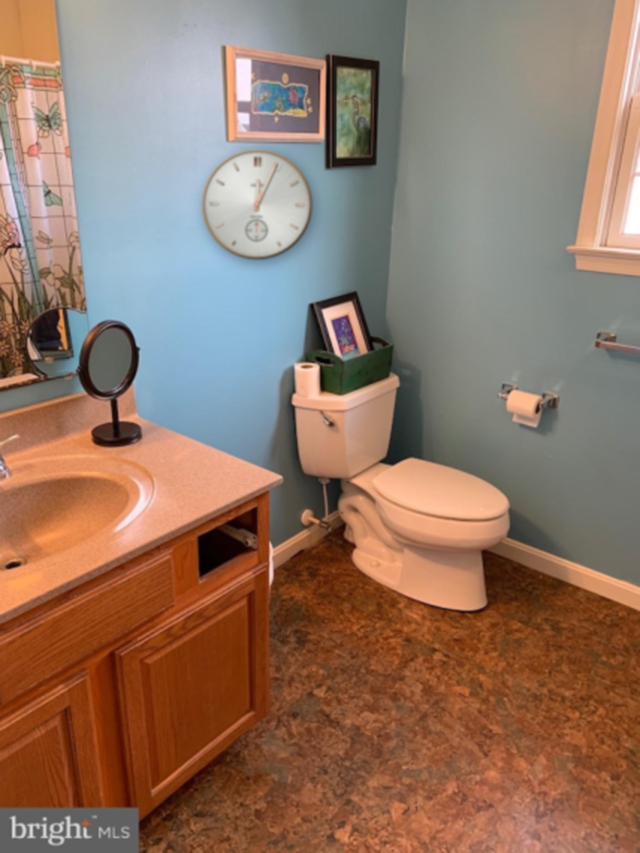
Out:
12 h 04 min
